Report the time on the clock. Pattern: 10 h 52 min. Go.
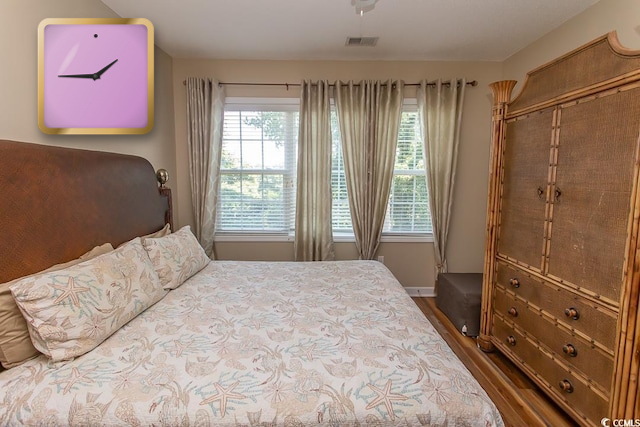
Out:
1 h 45 min
